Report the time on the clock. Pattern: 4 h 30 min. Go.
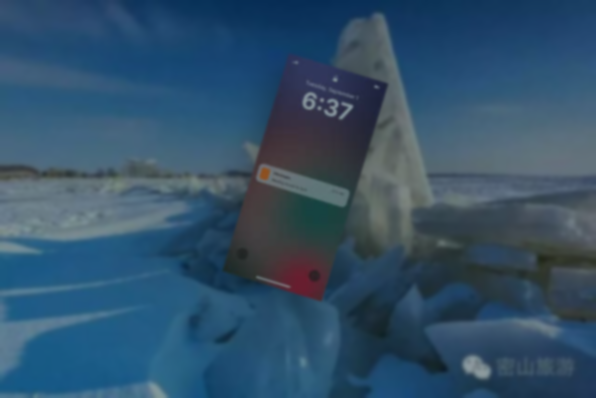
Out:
6 h 37 min
